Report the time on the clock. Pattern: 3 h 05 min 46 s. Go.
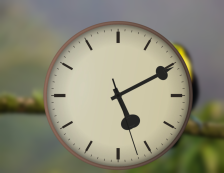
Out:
5 h 10 min 27 s
